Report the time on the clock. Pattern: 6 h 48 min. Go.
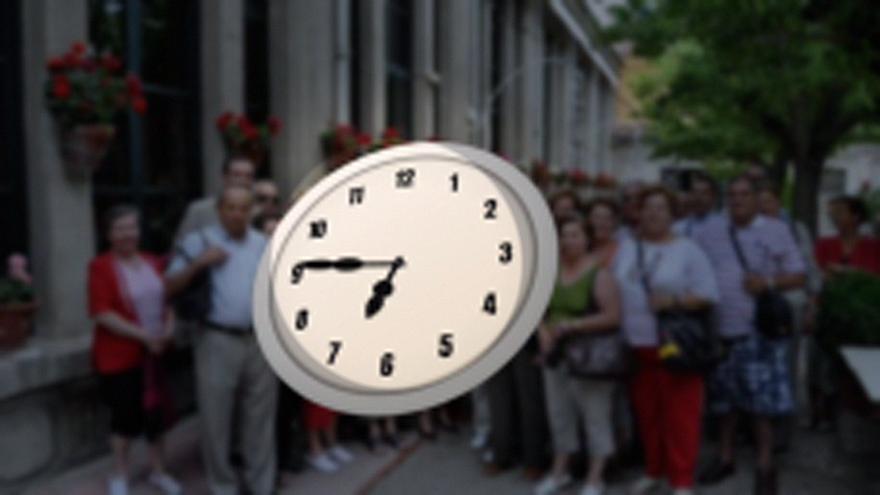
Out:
6 h 46 min
